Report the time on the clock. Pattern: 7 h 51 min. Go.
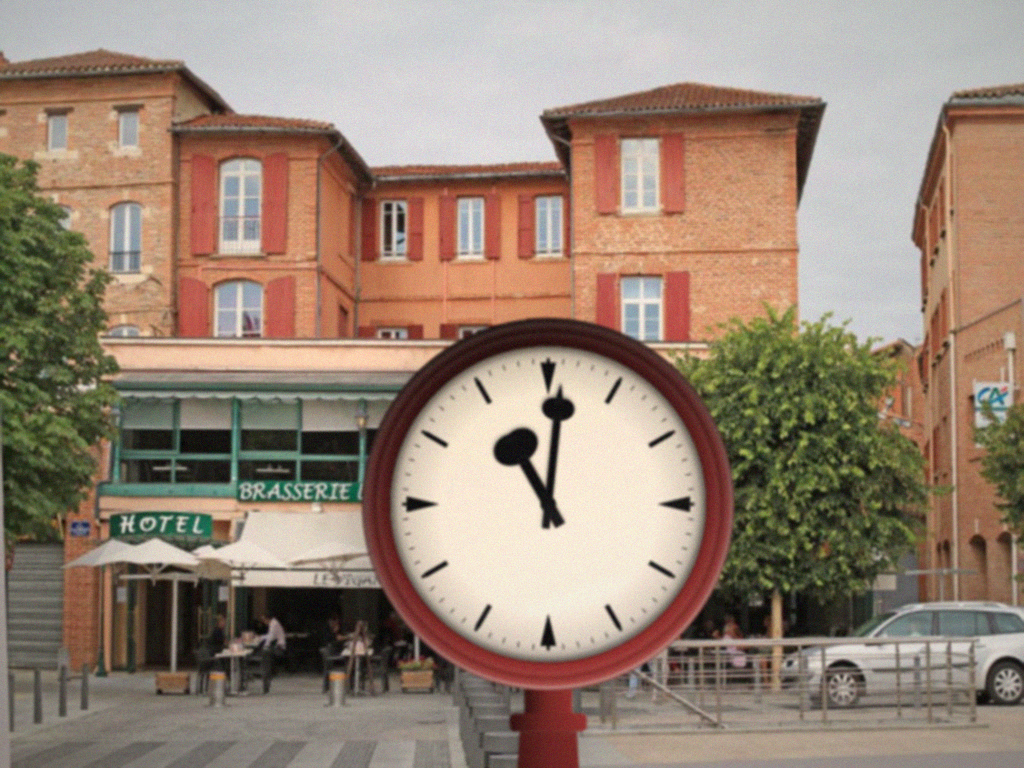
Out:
11 h 01 min
